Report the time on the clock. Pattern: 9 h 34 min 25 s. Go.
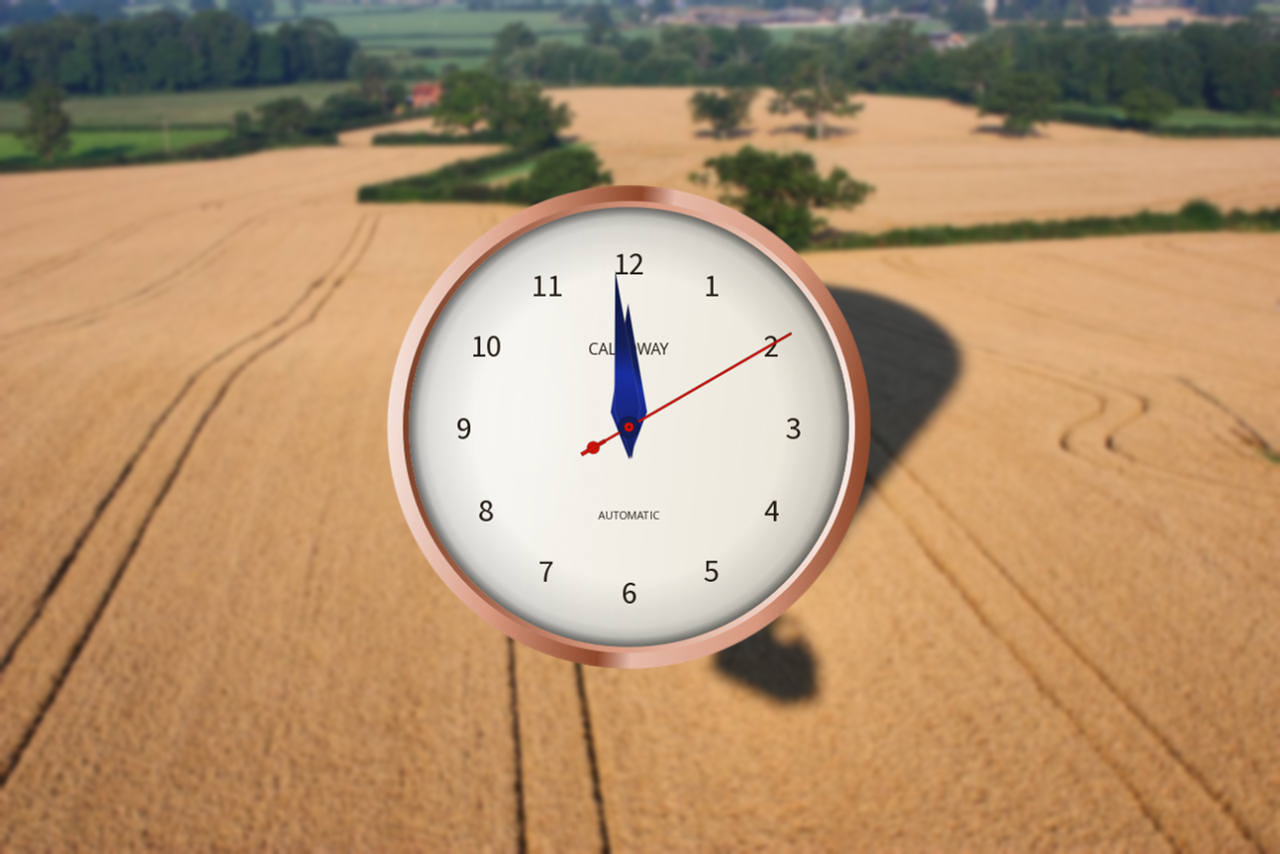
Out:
11 h 59 min 10 s
